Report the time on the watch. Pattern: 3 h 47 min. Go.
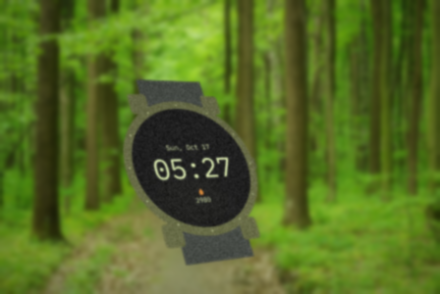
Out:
5 h 27 min
